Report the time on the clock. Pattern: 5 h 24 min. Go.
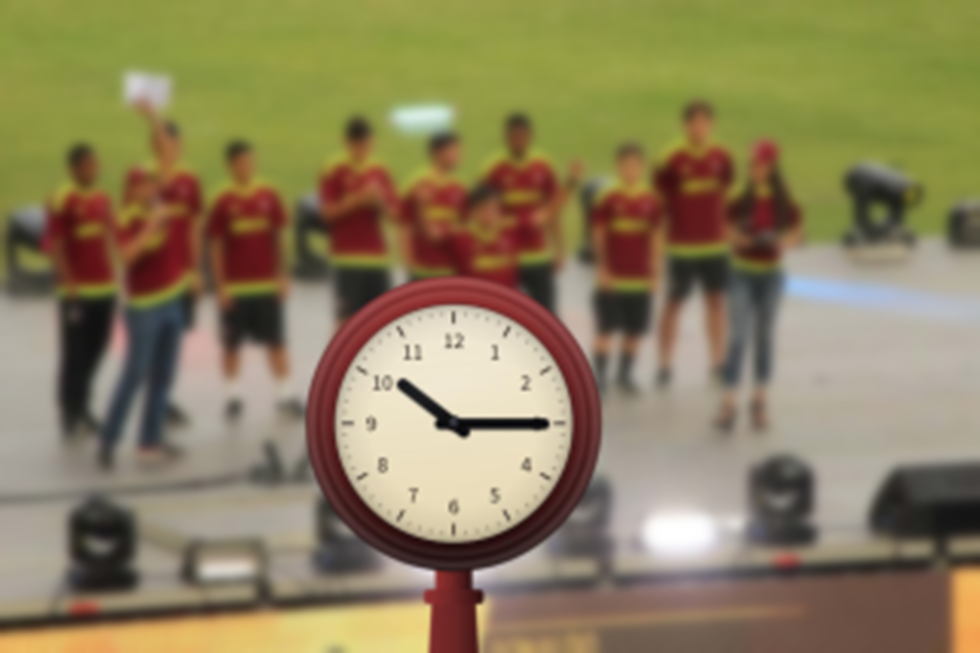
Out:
10 h 15 min
